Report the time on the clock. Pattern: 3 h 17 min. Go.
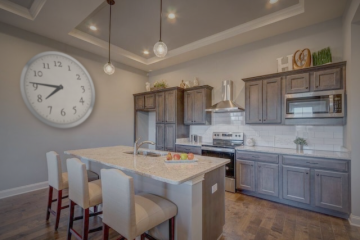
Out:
7 h 46 min
